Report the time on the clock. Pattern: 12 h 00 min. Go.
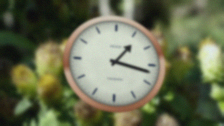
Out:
1 h 17 min
